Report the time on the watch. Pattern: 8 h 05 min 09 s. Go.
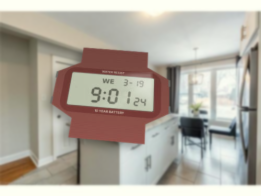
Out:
9 h 01 min 24 s
